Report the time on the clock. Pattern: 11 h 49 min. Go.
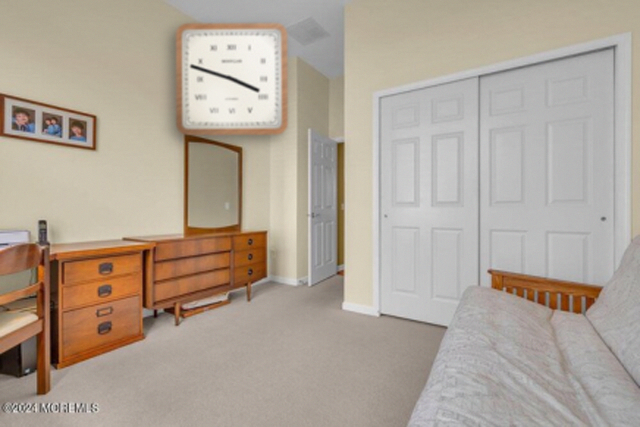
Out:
3 h 48 min
